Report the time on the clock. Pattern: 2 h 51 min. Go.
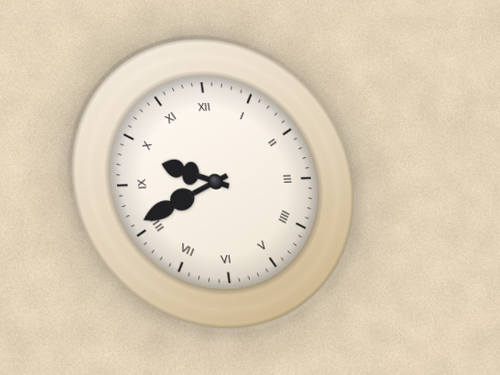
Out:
9 h 41 min
